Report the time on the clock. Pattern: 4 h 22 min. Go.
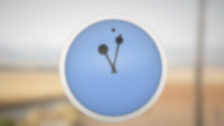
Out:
11 h 02 min
